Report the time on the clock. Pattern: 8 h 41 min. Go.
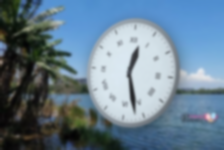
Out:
12 h 27 min
